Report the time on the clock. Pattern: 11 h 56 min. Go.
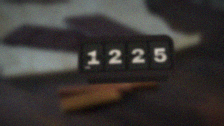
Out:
12 h 25 min
